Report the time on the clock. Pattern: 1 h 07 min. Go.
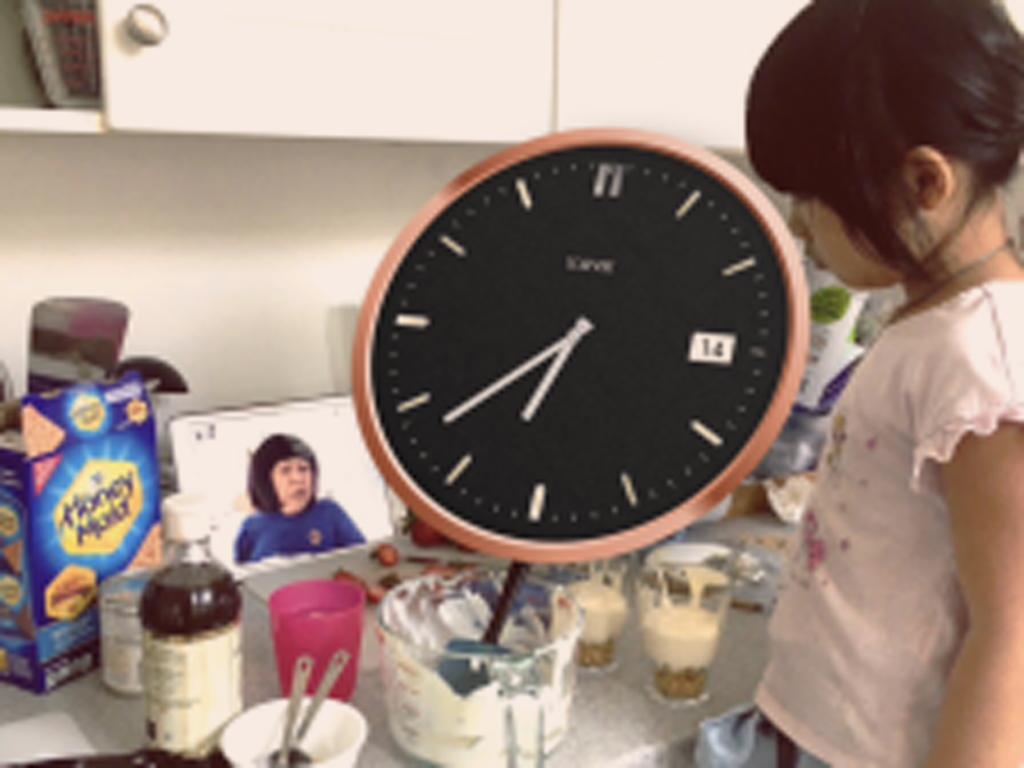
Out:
6 h 38 min
